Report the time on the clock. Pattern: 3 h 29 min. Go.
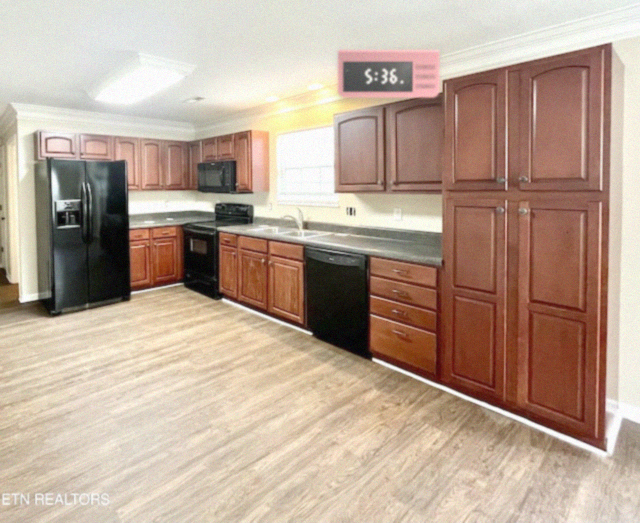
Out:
5 h 36 min
